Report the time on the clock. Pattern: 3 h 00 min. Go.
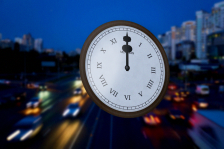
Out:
12 h 00 min
